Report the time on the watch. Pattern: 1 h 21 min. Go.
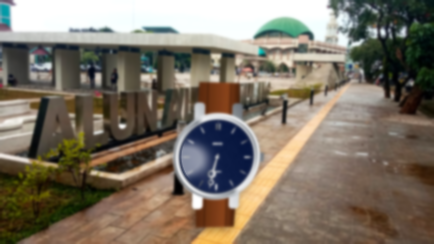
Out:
6 h 32 min
